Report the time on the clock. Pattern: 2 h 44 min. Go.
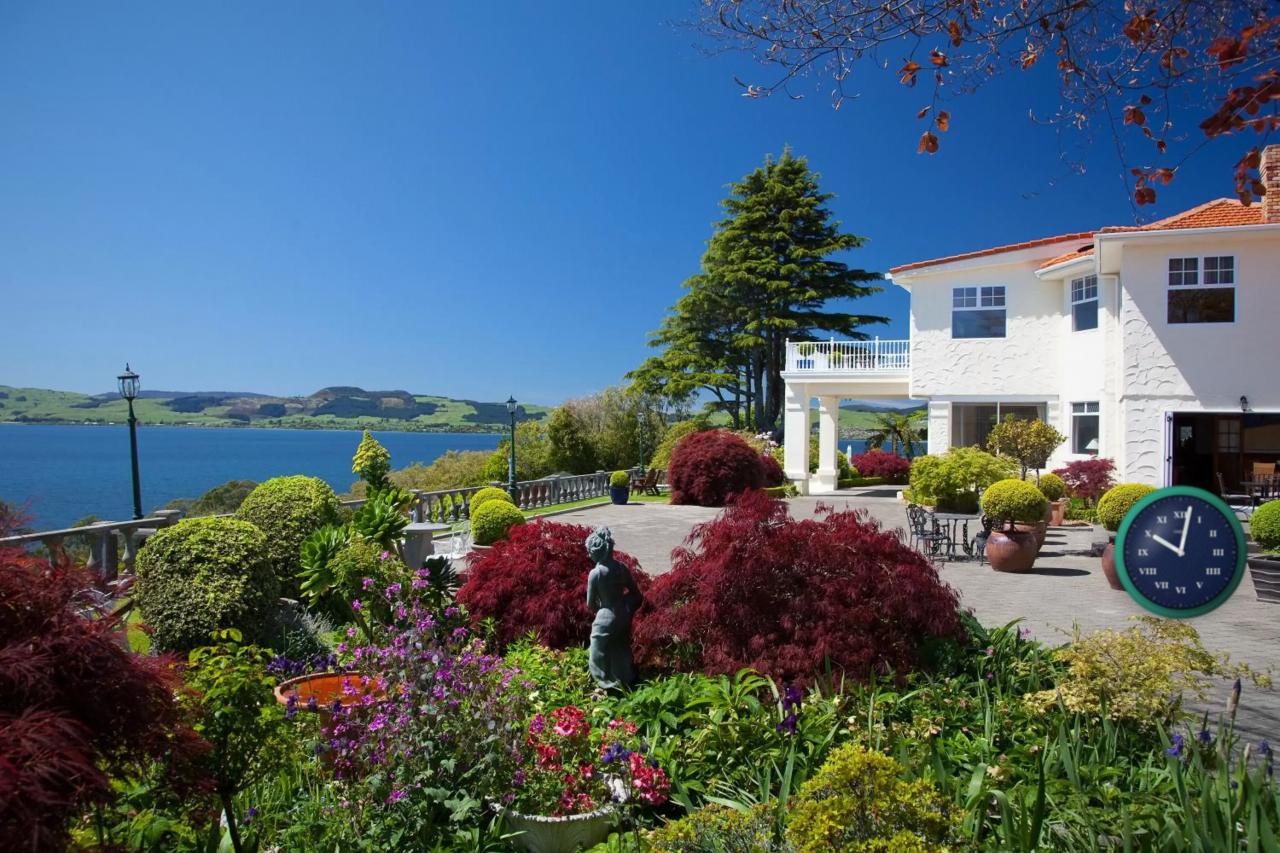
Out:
10 h 02 min
